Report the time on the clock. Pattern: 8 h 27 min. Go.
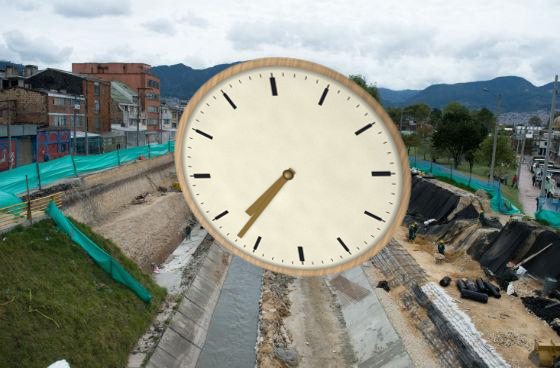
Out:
7 h 37 min
